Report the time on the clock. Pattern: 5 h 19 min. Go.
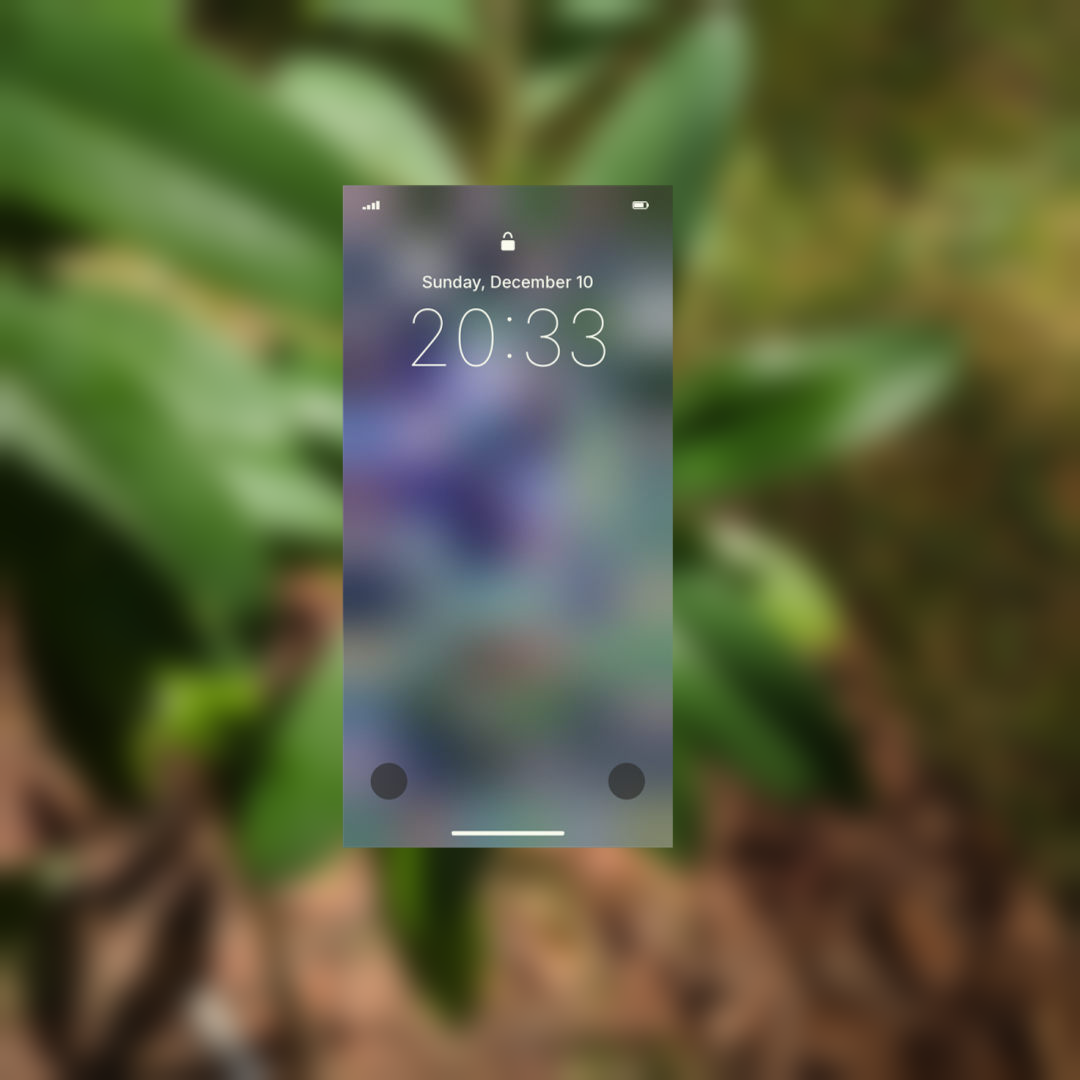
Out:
20 h 33 min
